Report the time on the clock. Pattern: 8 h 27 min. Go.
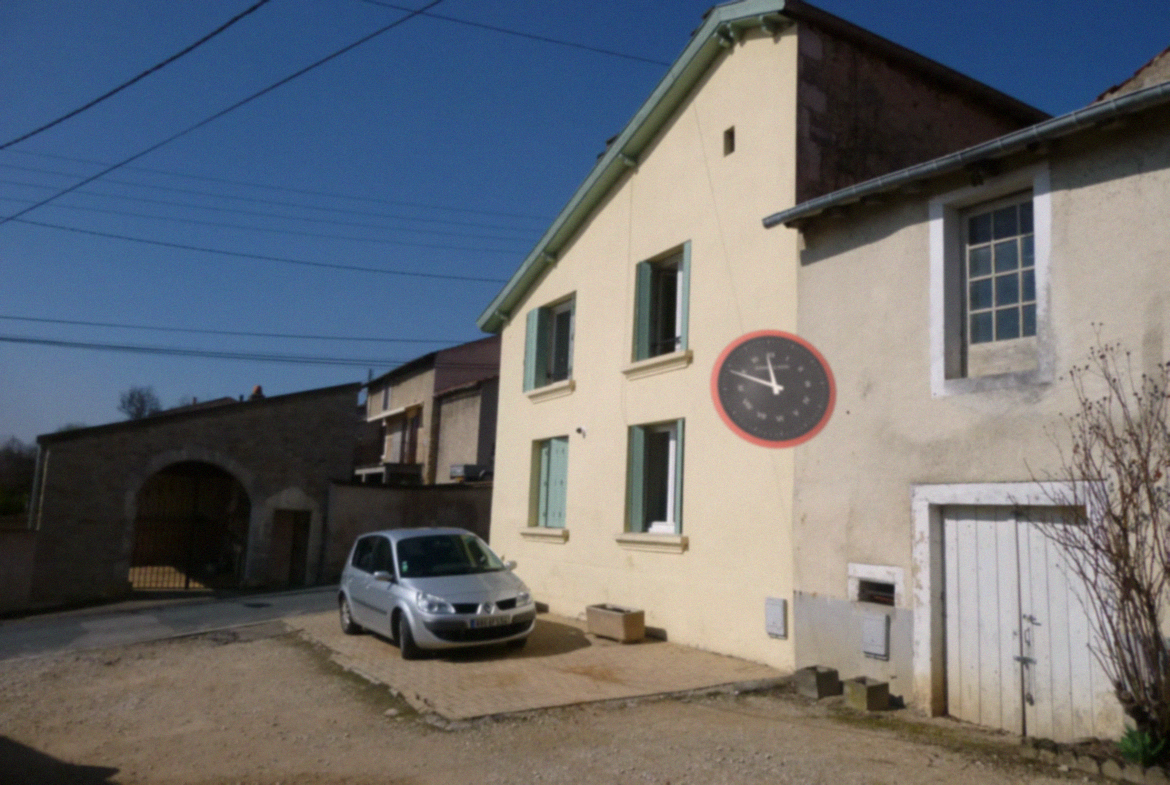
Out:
11 h 49 min
